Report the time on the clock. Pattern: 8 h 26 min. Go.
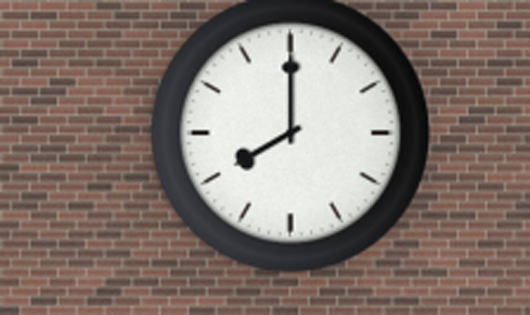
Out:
8 h 00 min
